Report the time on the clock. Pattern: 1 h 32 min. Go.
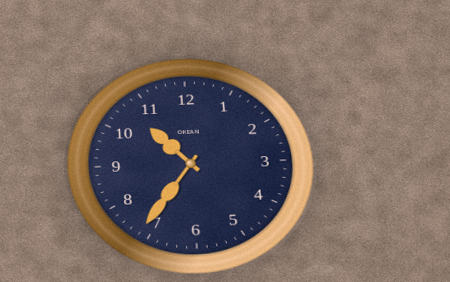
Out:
10 h 36 min
